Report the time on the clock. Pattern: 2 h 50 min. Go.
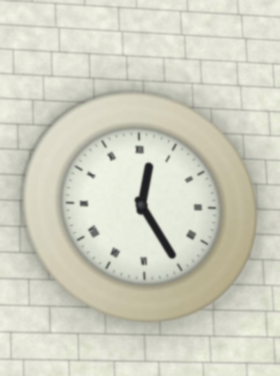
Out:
12 h 25 min
